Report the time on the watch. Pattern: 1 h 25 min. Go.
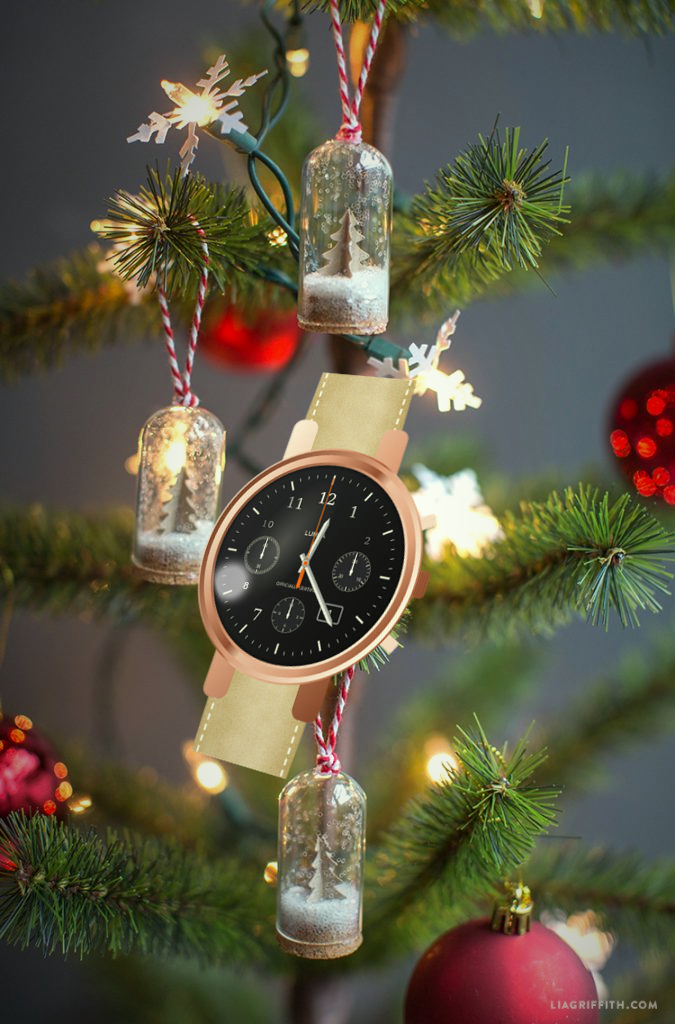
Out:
12 h 23 min
